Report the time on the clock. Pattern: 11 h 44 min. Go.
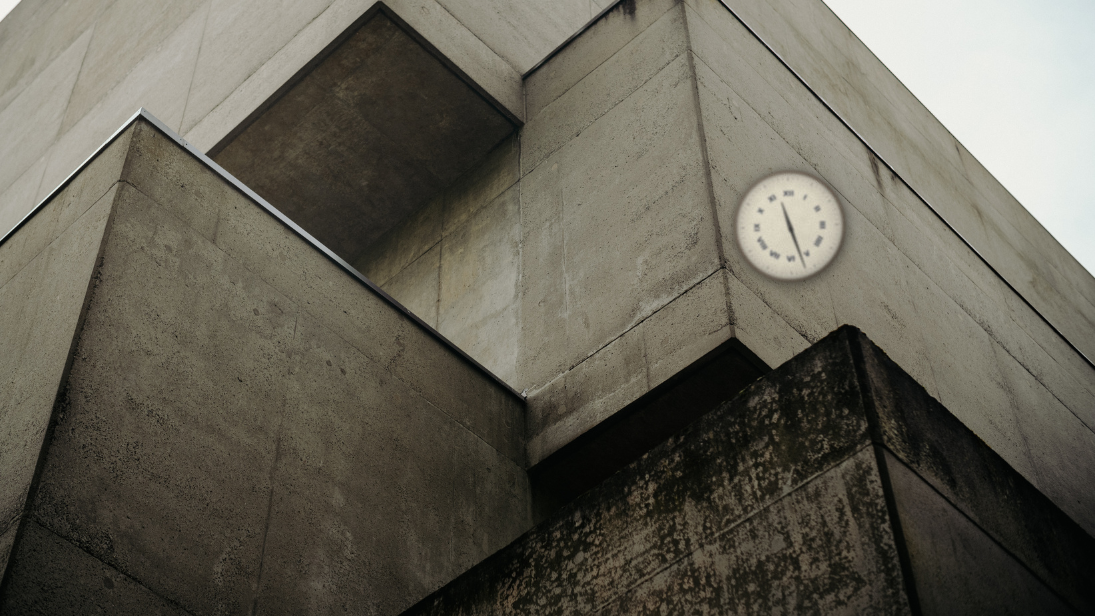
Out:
11 h 27 min
